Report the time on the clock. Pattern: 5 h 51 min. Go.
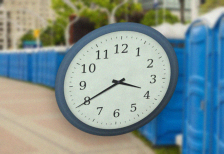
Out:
3 h 40 min
